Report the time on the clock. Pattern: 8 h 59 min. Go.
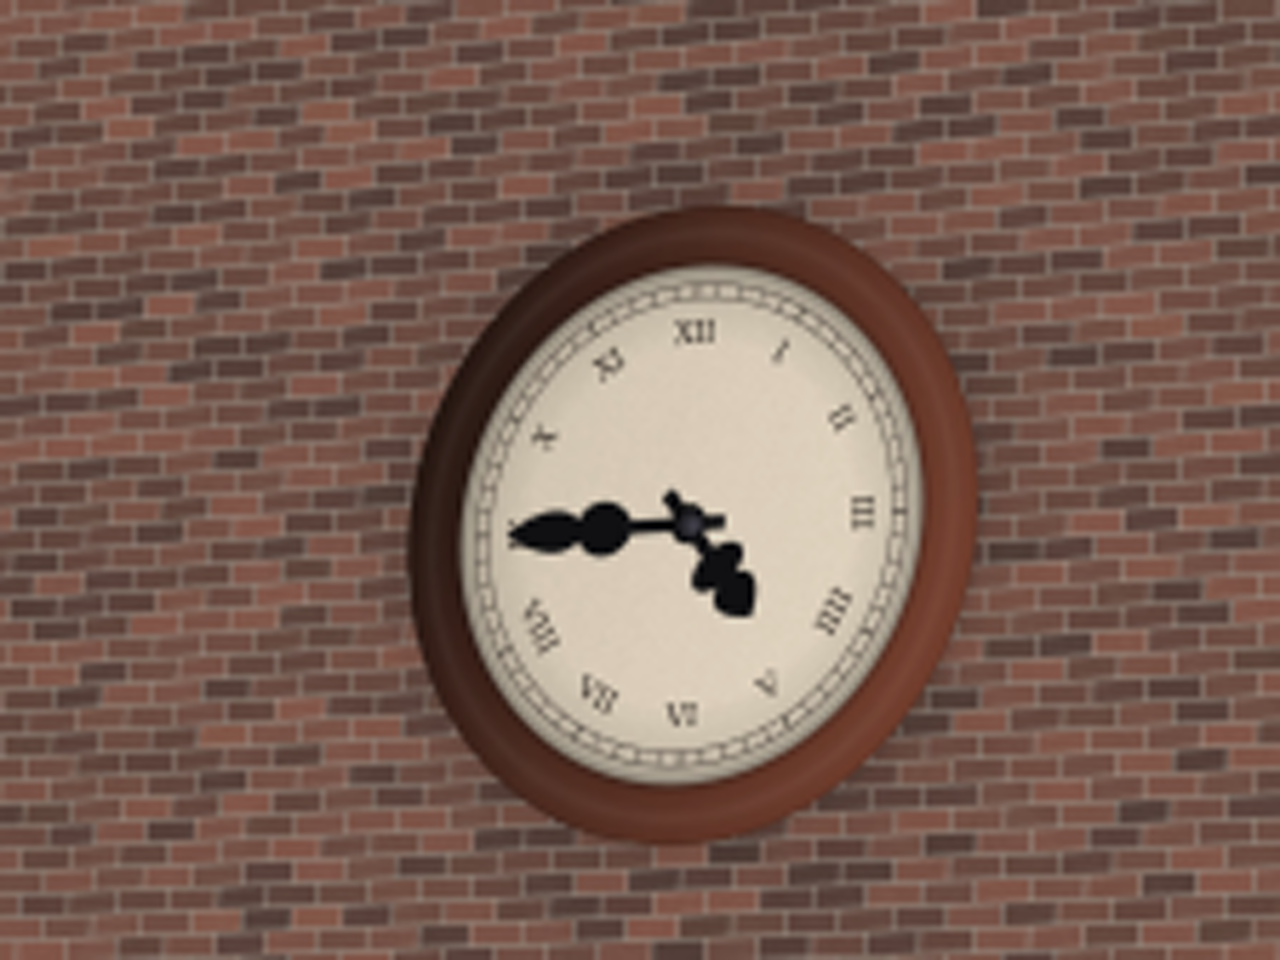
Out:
4 h 45 min
